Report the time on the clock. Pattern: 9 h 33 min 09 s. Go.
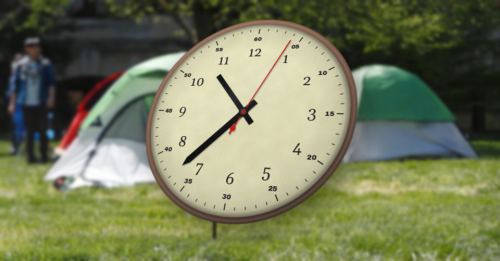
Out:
10 h 37 min 04 s
